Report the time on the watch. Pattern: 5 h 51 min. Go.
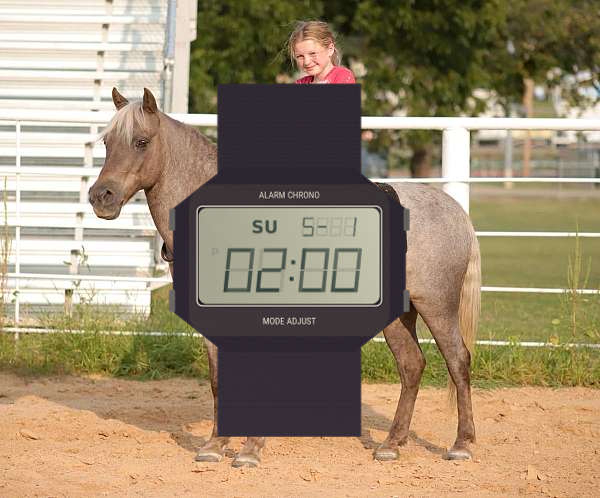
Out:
2 h 00 min
